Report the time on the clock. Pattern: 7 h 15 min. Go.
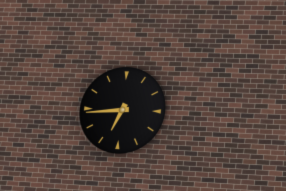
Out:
6 h 44 min
